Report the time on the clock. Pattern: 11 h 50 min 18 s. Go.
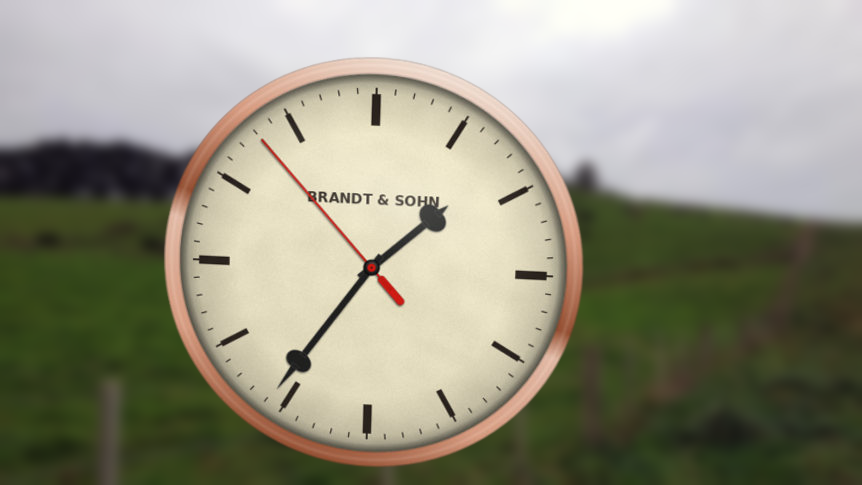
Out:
1 h 35 min 53 s
